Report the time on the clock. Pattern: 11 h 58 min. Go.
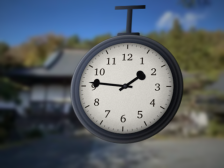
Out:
1 h 46 min
